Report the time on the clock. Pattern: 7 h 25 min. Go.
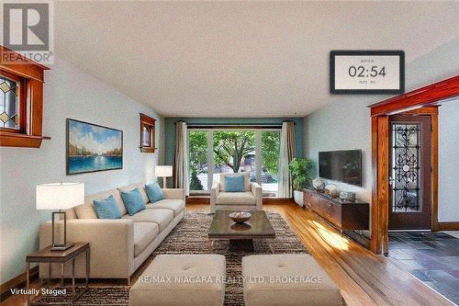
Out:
2 h 54 min
